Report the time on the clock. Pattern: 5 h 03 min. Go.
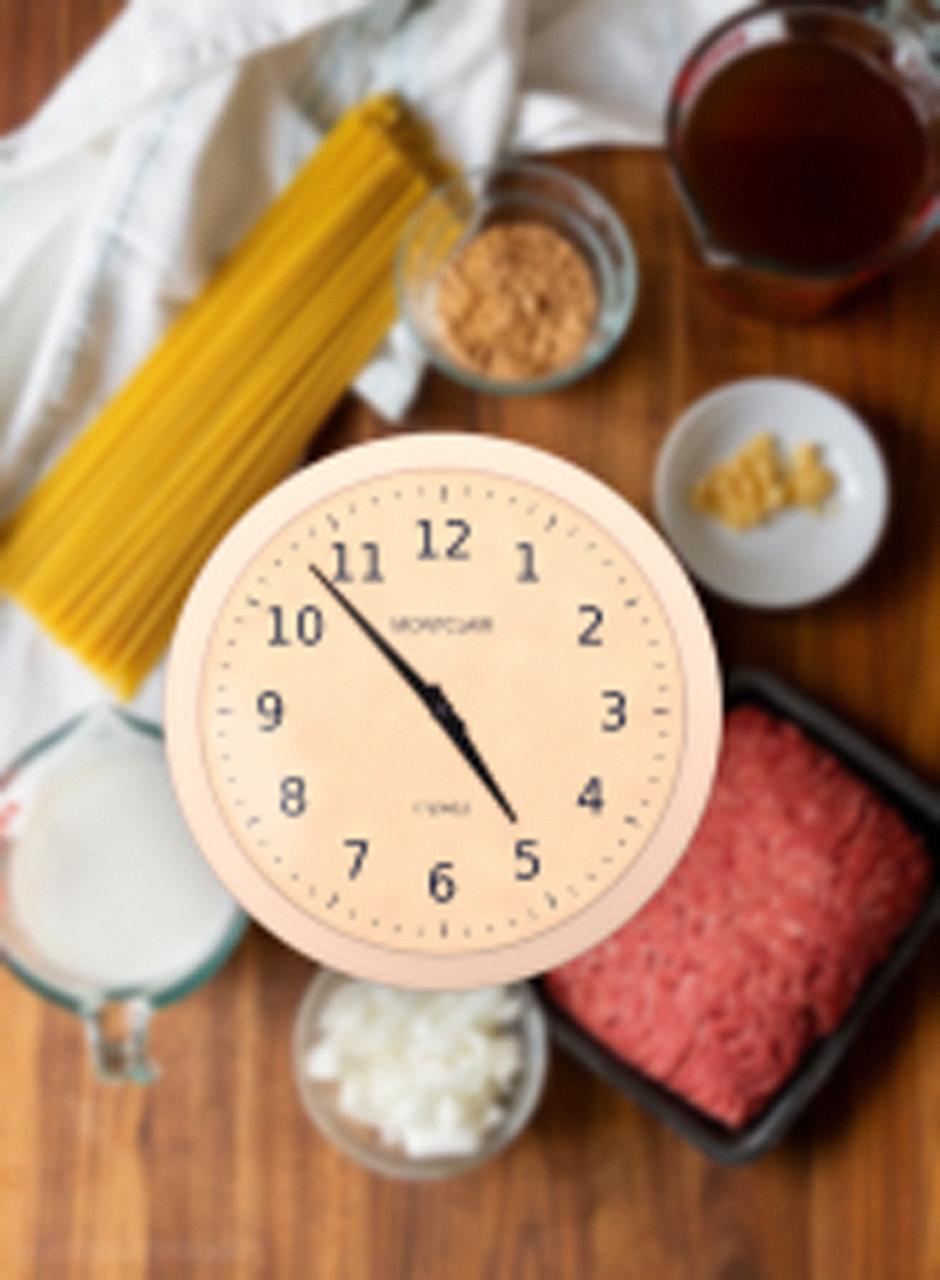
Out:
4 h 53 min
